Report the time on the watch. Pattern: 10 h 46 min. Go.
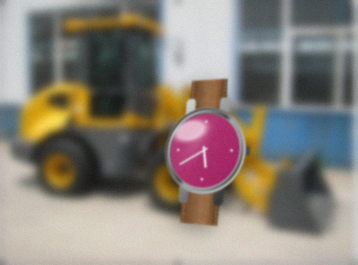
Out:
5 h 40 min
